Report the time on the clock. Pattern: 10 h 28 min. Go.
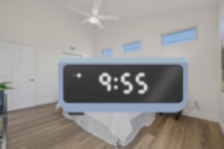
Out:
9 h 55 min
